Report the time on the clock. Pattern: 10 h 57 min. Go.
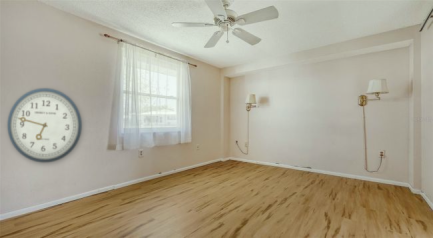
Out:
6 h 47 min
